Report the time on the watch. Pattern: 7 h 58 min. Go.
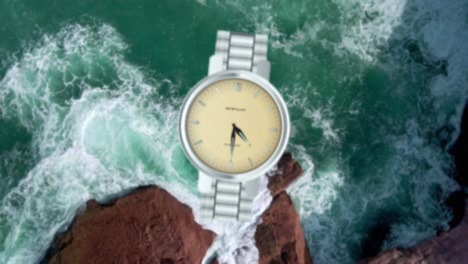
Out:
4 h 30 min
